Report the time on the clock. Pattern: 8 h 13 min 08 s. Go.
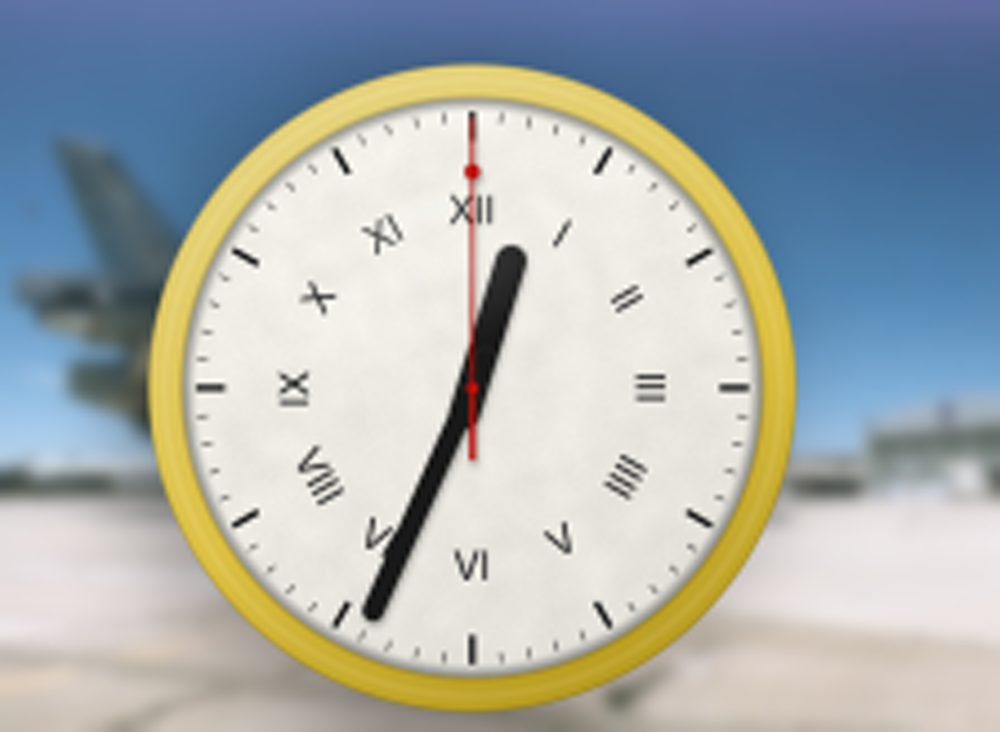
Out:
12 h 34 min 00 s
